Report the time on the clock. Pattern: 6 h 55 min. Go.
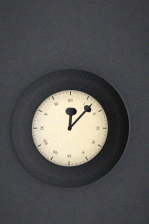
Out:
12 h 07 min
